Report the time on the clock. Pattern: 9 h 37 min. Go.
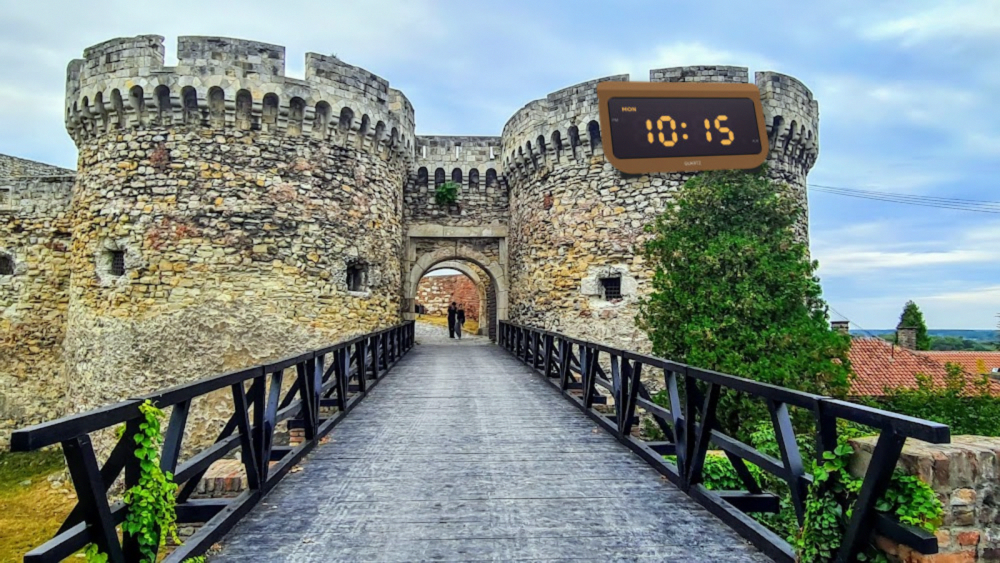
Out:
10 h 15 min
